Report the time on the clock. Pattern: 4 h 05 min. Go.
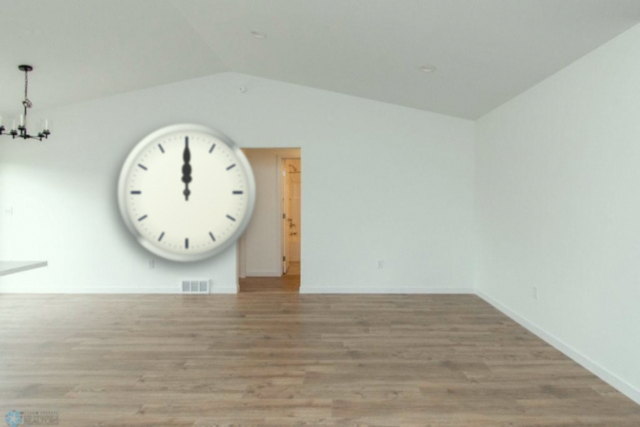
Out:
12 h 00 min
